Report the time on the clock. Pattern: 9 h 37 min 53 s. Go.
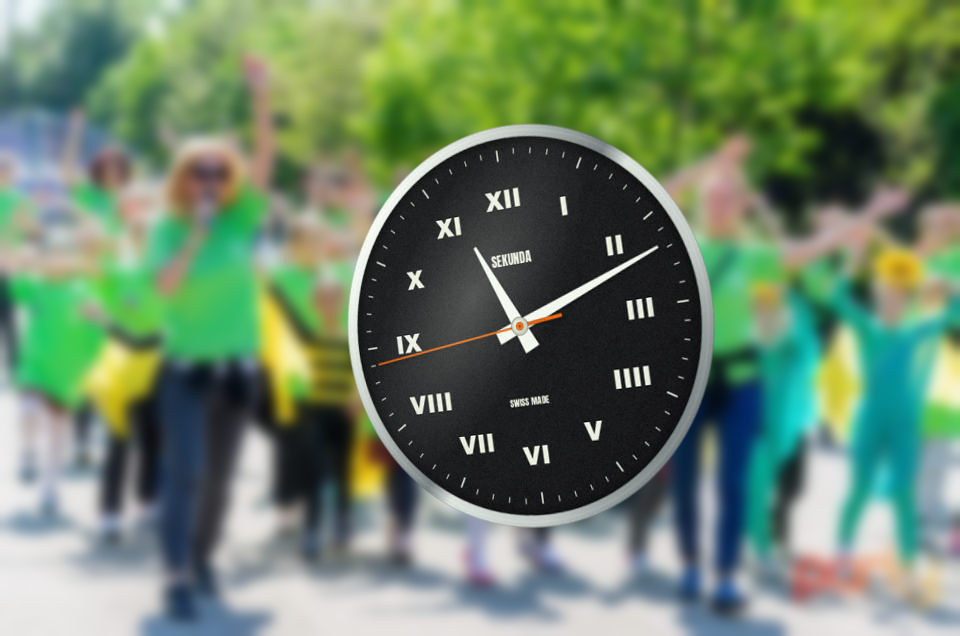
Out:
11 h 11 min 44 s
